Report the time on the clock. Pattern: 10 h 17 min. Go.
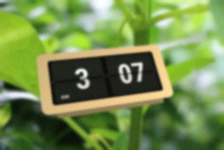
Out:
3 h 07 min
